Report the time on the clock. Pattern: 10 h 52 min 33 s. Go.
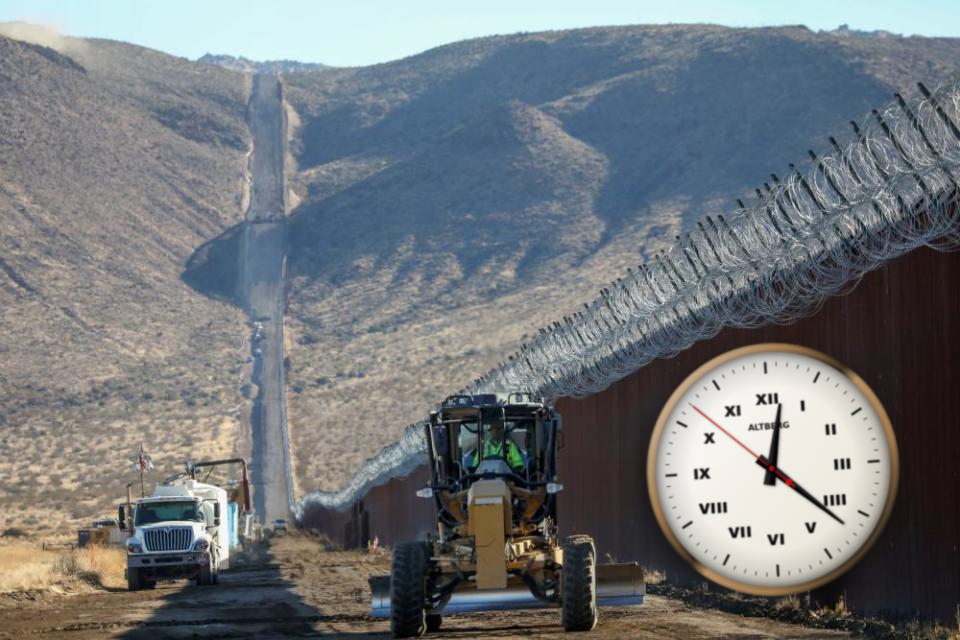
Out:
12 h 21 min 52 s
